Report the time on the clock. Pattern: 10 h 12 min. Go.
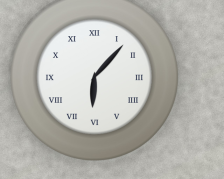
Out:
6 h 07 min
